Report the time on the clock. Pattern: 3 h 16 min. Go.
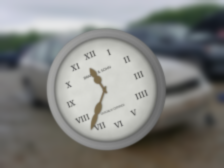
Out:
11 h 37 min
